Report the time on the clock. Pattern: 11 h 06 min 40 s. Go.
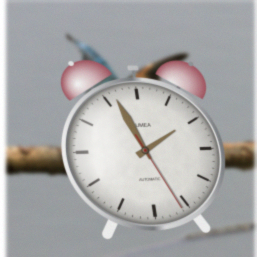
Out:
1 h 56 min 26 s
